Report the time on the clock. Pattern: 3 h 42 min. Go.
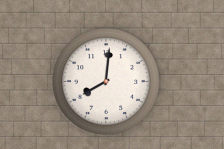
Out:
8 h 01 min
